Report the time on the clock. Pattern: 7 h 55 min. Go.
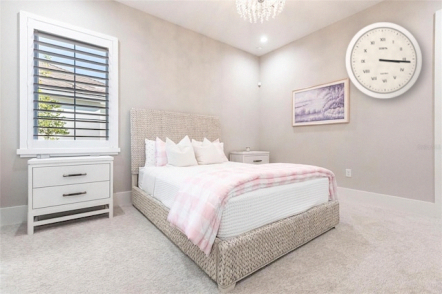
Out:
3 h 16 min
